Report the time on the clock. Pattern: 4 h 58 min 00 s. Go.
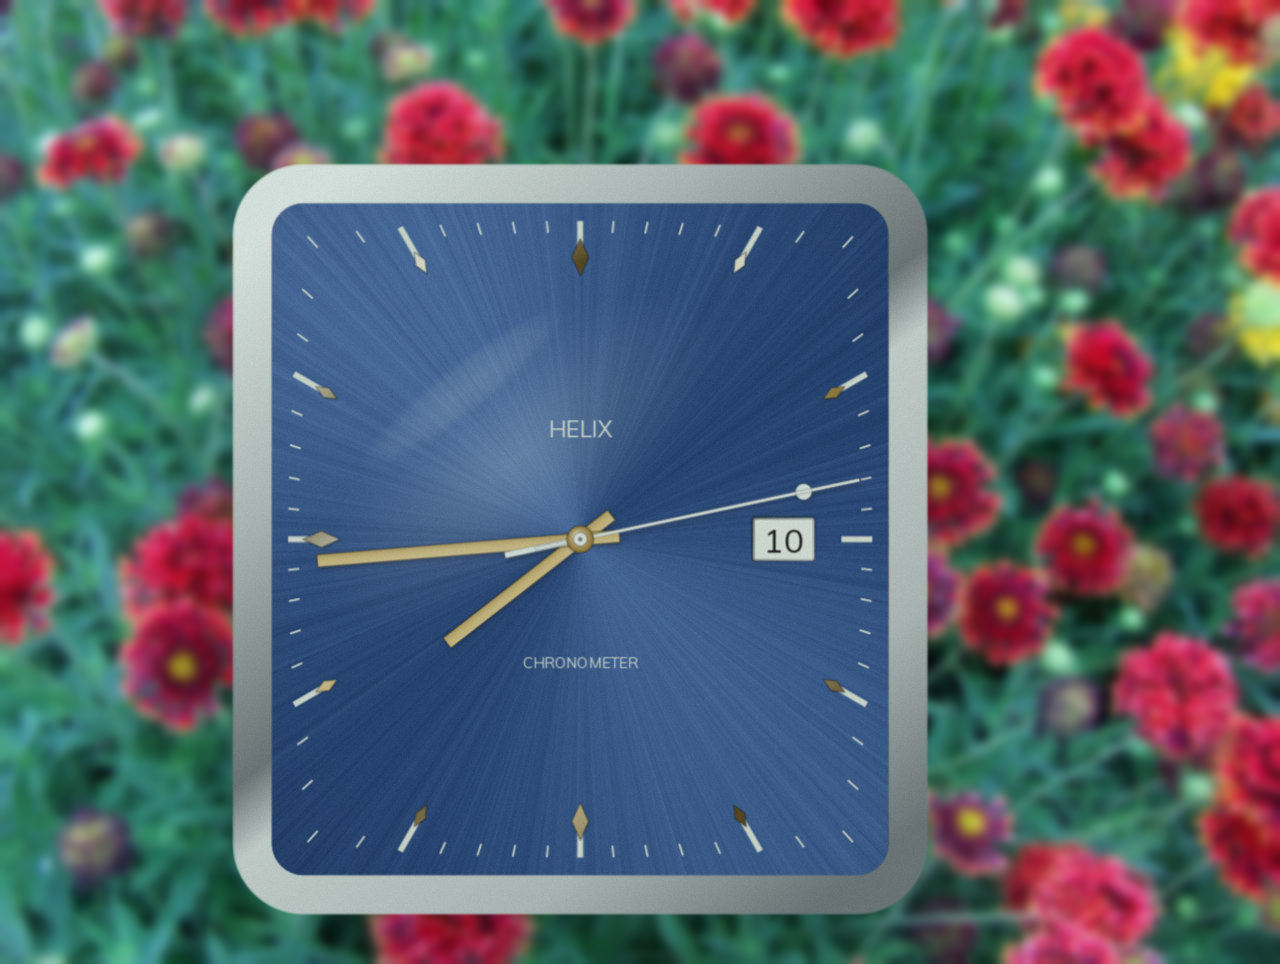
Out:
7 h 44 min 13 s
